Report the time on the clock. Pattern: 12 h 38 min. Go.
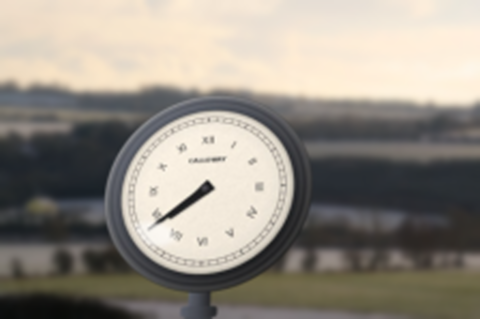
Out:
7 h 39 min
